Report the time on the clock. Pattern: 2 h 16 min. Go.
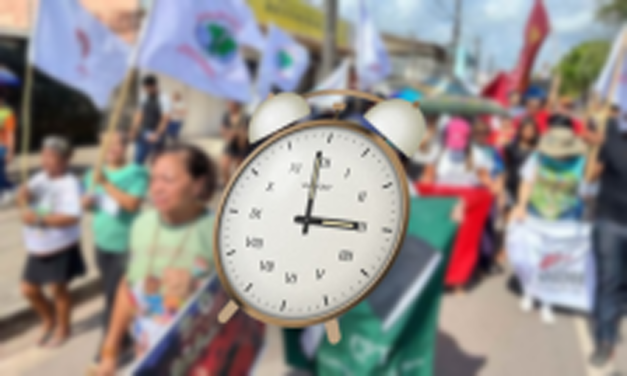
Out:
2 h 59 min
